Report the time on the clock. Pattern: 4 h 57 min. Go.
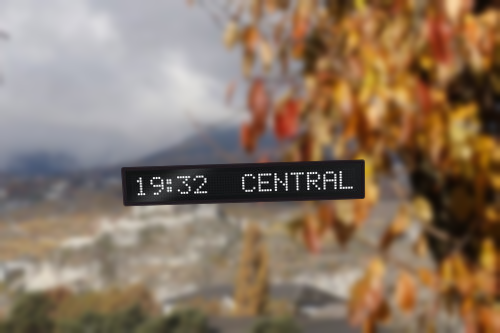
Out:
19 h 32 min
